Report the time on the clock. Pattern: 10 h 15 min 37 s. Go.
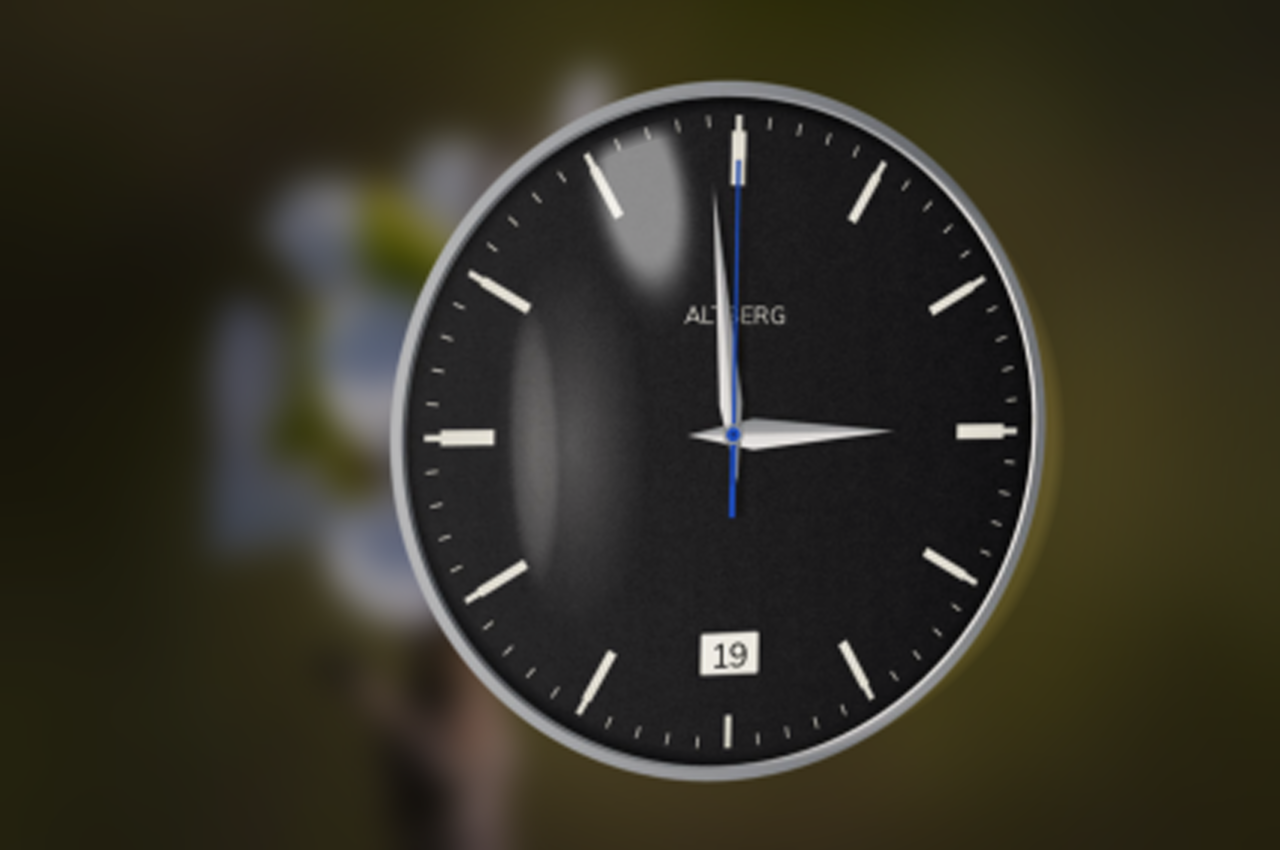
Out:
2 h 59 min 00 s
